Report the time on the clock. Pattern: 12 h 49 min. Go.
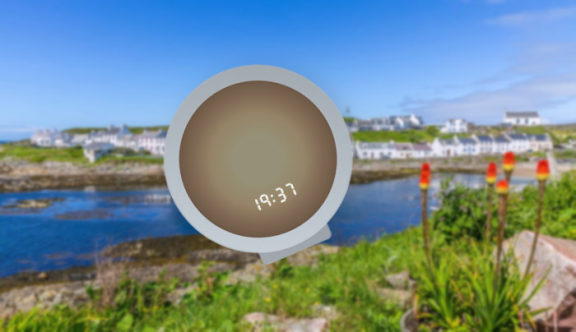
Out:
19 h 37 min
